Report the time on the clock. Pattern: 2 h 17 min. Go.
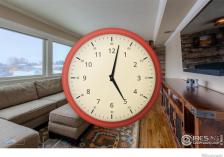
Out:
5 h 02 min
